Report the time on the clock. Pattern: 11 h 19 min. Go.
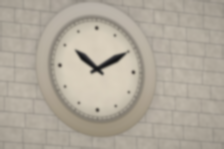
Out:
10 h 10 min
